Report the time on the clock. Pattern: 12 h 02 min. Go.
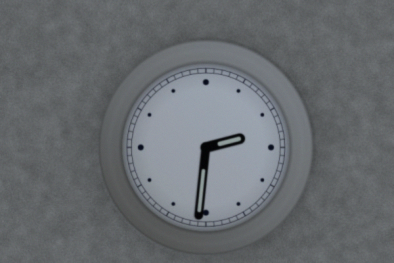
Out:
2 h 31 min
